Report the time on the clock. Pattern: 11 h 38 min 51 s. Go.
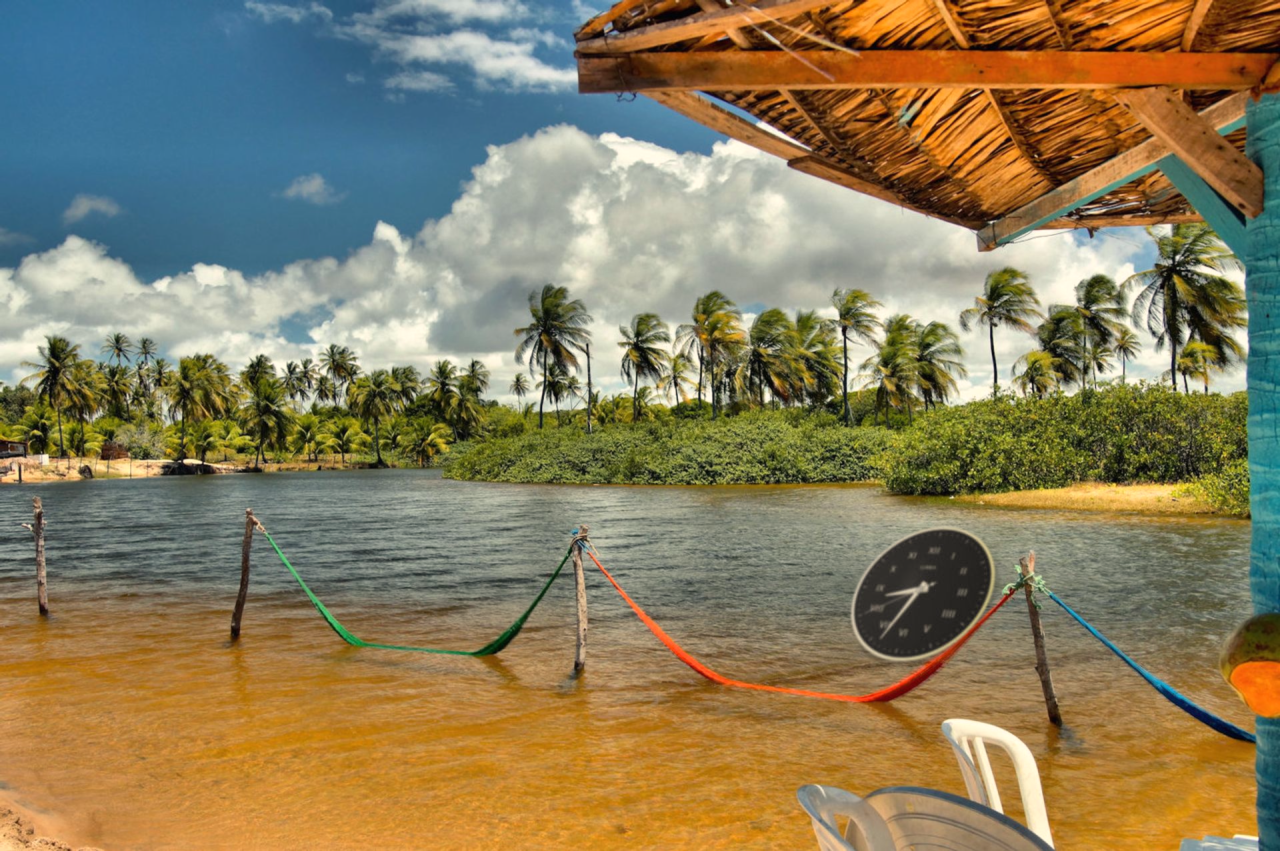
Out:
8 h 33 min 40 s
